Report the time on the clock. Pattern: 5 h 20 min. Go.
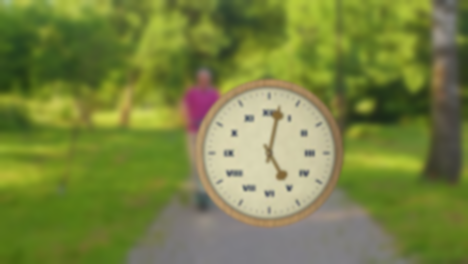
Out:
5 h 02 min
